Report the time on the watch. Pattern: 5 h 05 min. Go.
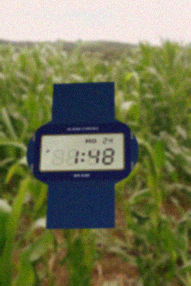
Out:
1 h 48 min
